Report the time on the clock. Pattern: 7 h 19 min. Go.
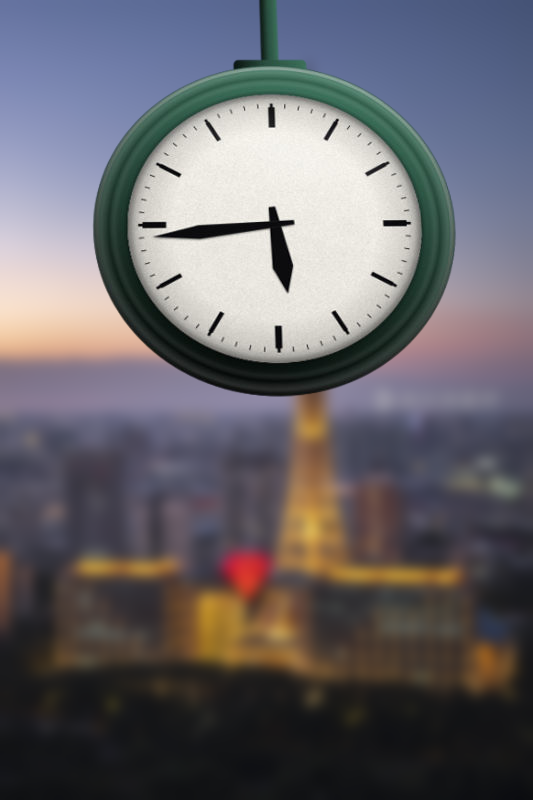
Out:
5 h 44 min
